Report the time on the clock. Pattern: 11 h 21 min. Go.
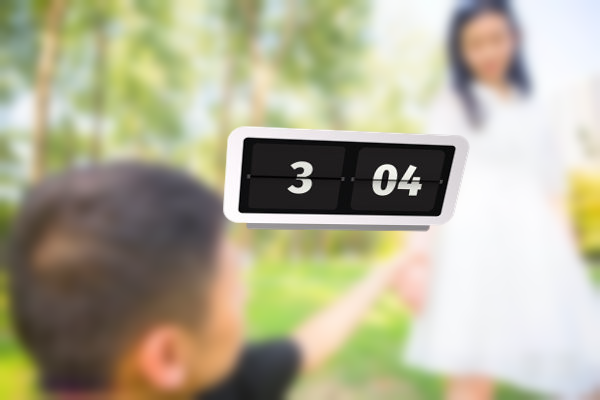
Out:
3 h 04 min
